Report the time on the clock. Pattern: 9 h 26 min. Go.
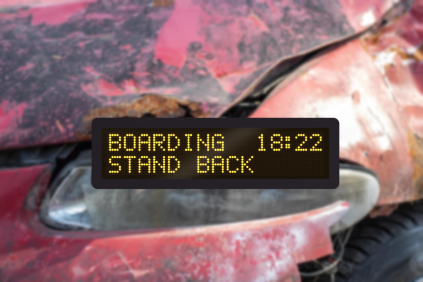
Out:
18 h 22 min
